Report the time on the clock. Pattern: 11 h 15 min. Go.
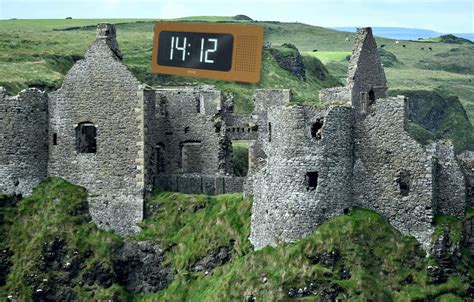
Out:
14 h 12 min
